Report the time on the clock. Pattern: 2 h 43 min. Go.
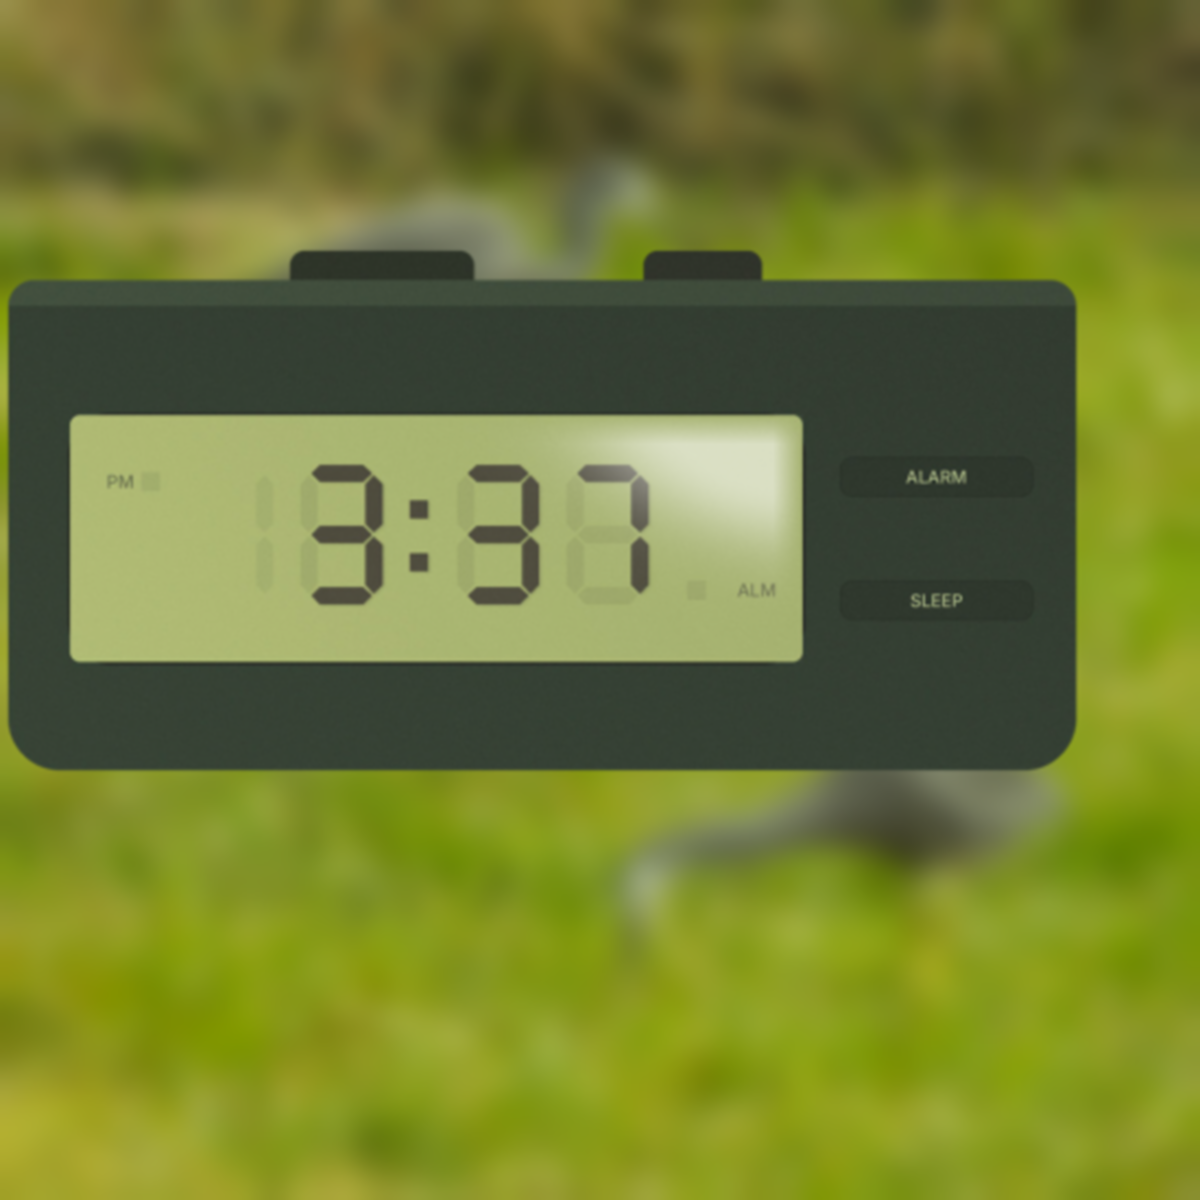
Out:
3 h 37 min
